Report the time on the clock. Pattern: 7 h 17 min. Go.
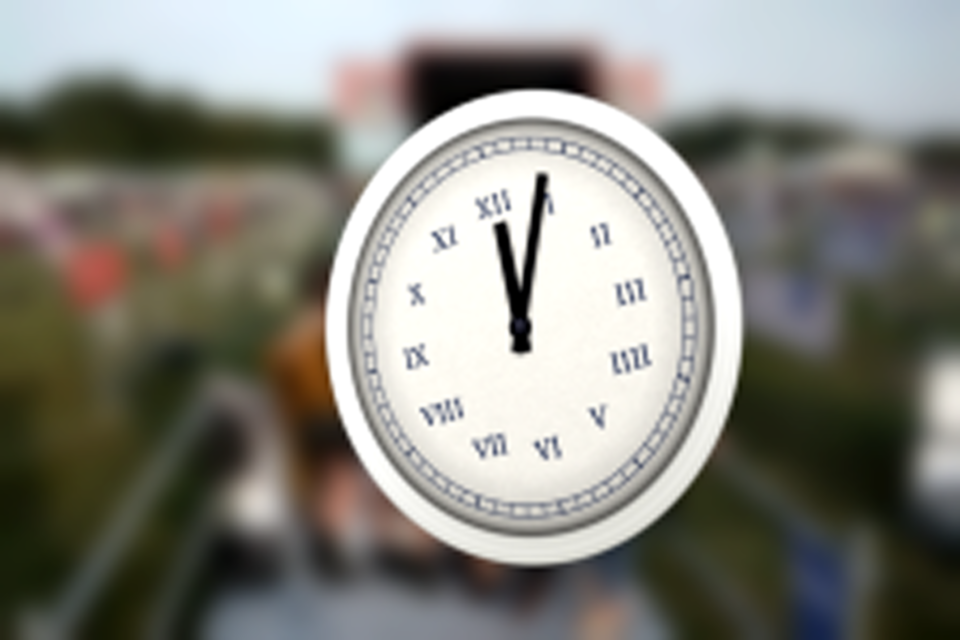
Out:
12 h 04 min
